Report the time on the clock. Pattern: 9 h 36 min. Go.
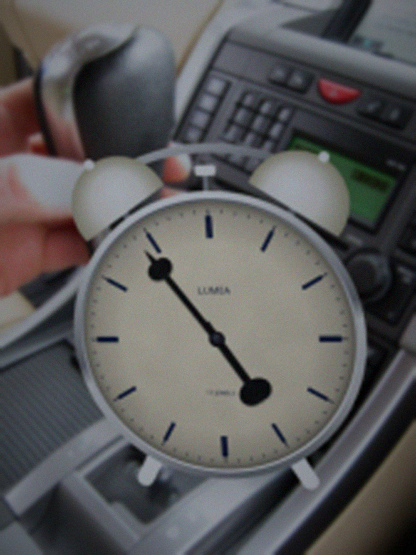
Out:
4 h 54 min
